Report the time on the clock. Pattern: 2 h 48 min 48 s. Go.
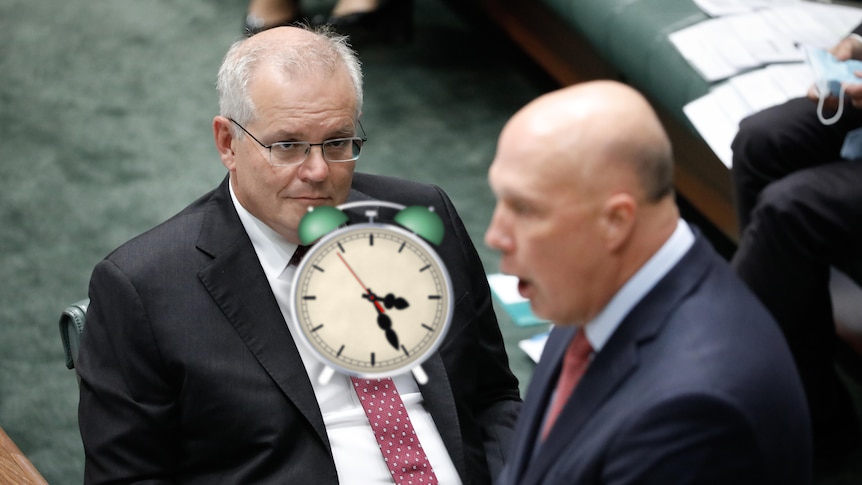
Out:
3 h 25 min 54 s
